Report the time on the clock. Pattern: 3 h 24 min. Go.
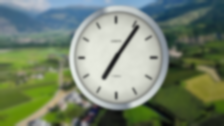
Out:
7 h 06 min
